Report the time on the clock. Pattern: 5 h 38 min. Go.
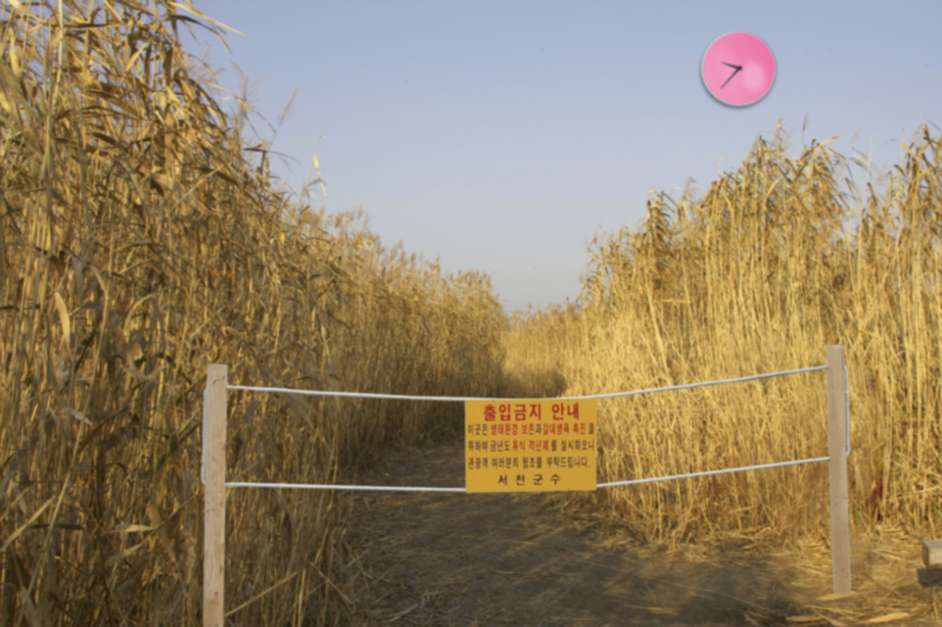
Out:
9 h 37 min
